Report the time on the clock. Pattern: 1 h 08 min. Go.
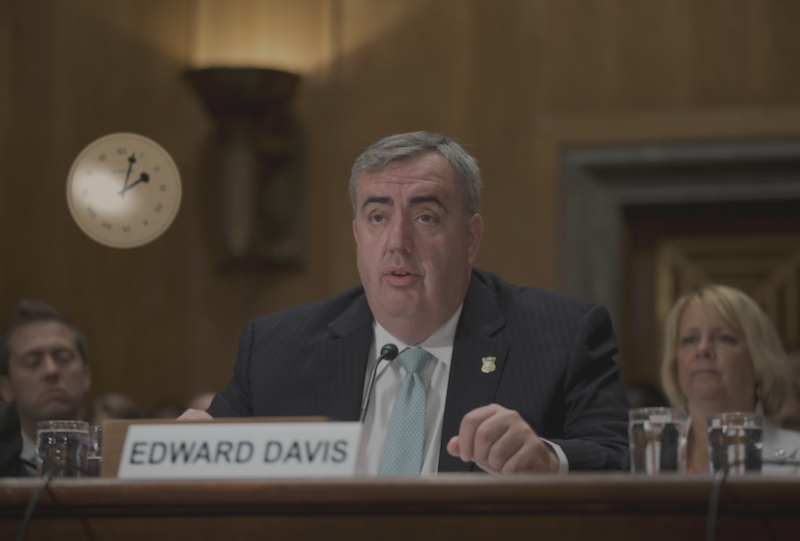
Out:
2 h 03 min
